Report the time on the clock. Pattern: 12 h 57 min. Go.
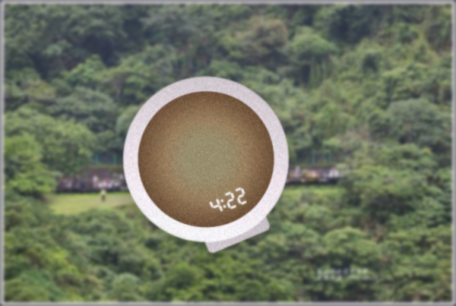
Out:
4 h 22 min
